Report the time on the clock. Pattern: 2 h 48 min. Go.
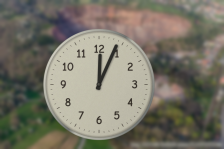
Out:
12 h 04 min
